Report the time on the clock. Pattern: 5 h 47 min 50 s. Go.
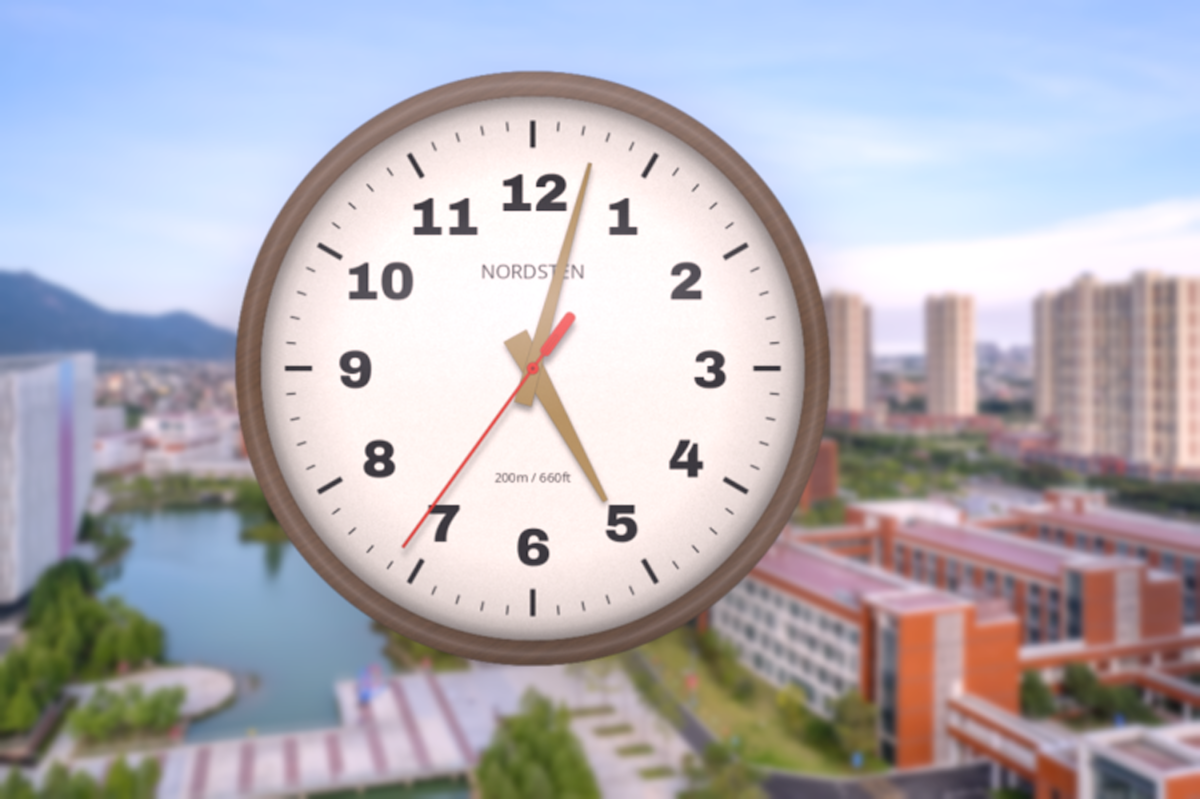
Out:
5 h 02 min 36 s
